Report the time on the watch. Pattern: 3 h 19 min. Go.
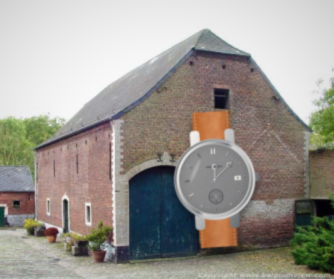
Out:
12 h 08 min
